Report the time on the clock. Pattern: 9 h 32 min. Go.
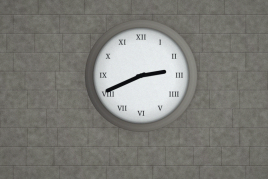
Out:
2 h 41 min
